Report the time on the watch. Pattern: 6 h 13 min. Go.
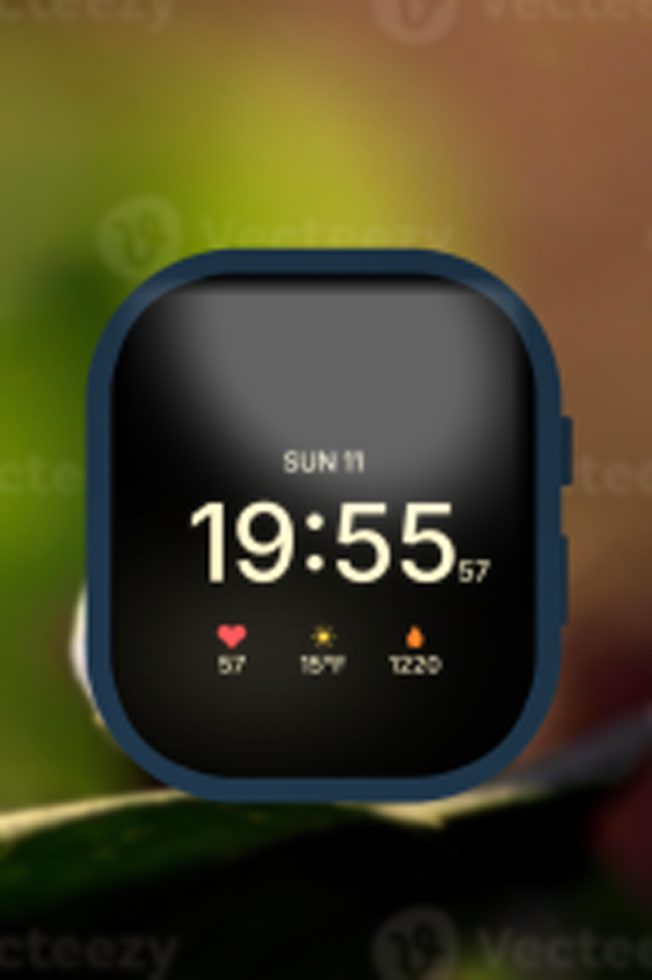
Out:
19 h 55 min
